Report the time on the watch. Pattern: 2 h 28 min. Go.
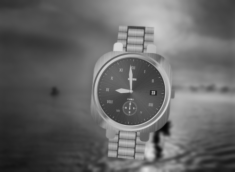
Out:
8 h 59 min
